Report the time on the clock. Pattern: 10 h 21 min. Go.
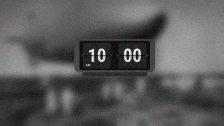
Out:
10 h 00 min
